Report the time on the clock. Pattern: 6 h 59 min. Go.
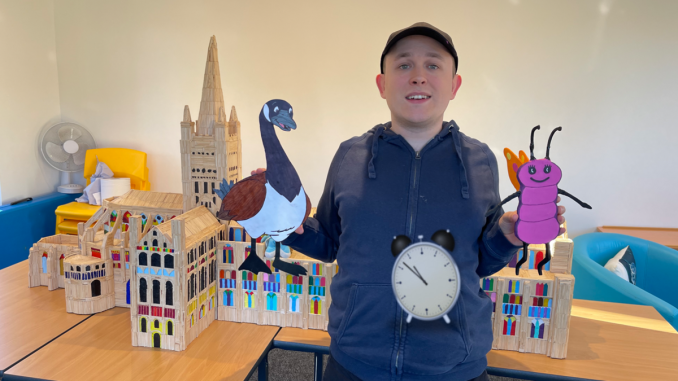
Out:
10 h 52 min
